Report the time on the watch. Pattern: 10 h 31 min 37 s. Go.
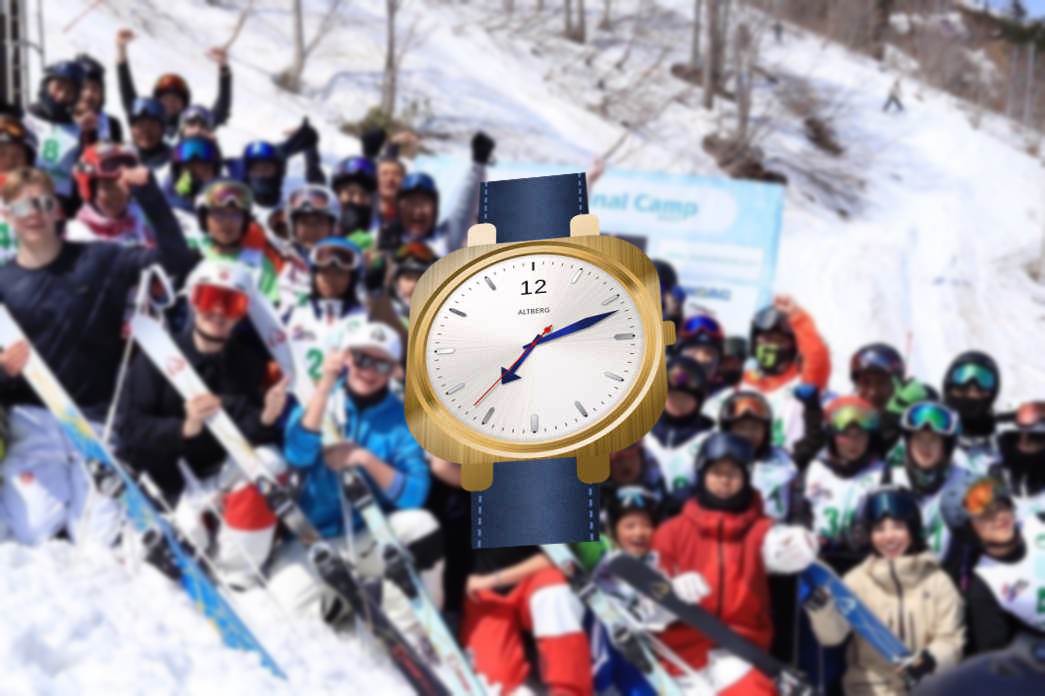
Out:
7 h 11 min 37 s
